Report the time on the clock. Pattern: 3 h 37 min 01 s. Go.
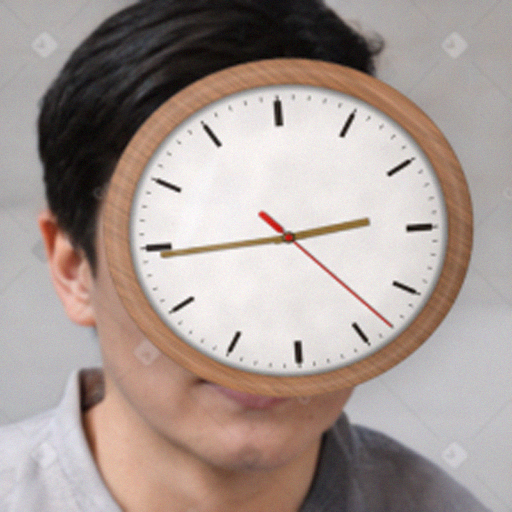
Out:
2 h 44 min 23 s
